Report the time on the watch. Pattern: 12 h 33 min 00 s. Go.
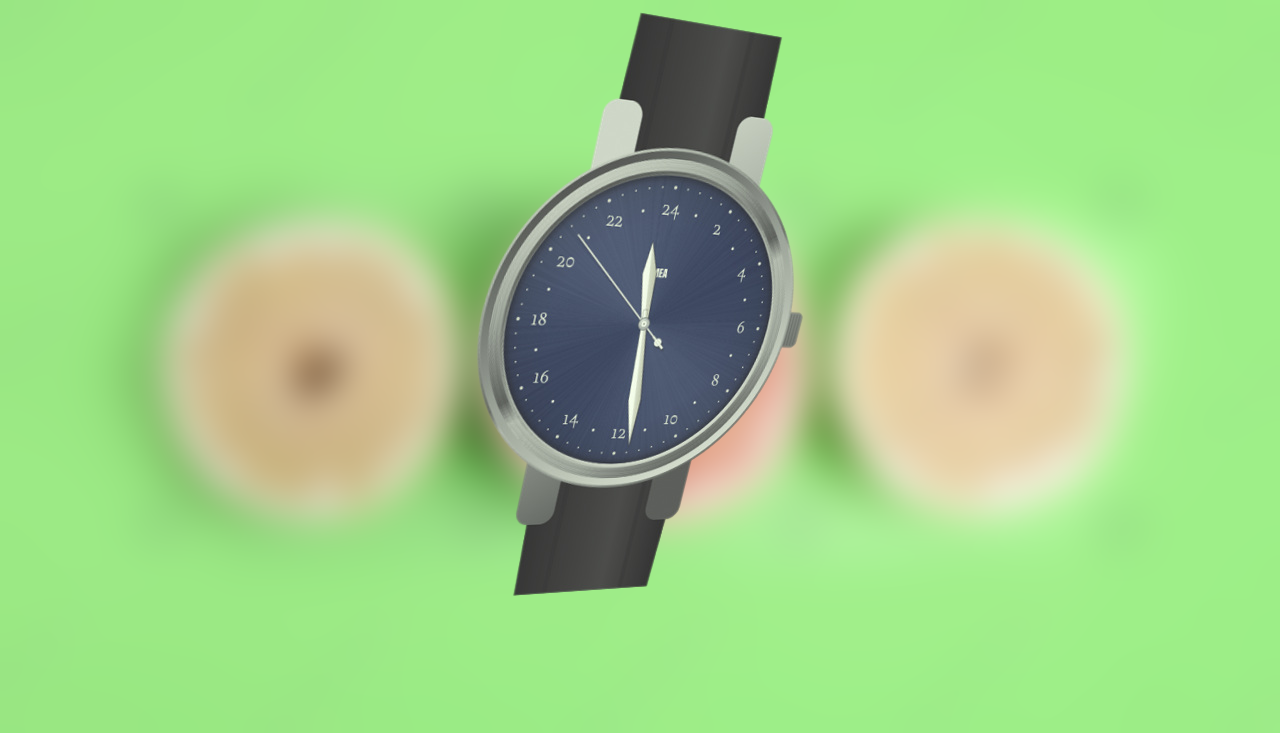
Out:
23 h 28 min 52 s
